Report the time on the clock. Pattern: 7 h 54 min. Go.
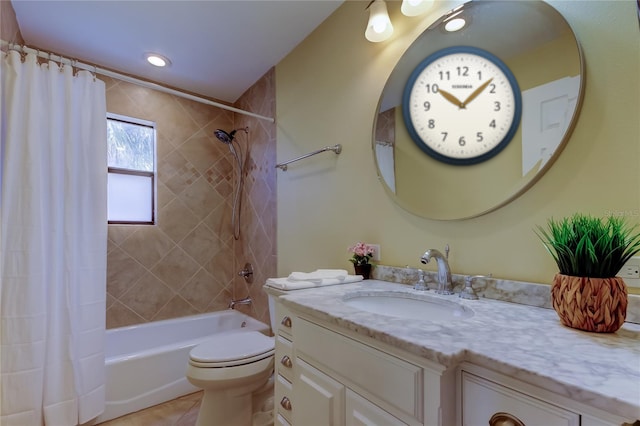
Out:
10 h 08 min
